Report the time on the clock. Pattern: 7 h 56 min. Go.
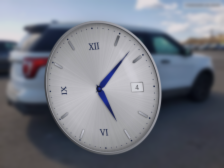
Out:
5 h 08 min
